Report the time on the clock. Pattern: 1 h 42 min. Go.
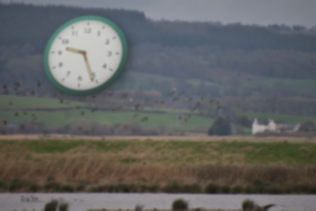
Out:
9 h 26 min
